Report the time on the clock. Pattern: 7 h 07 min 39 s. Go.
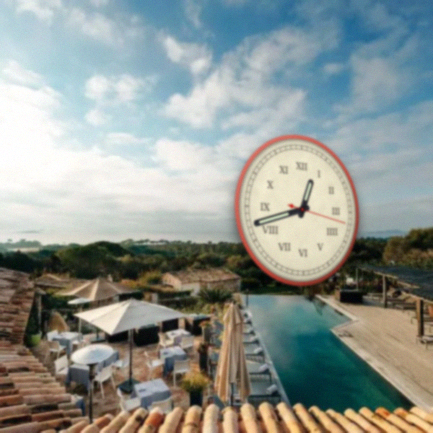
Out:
12 h 42 min 17 s
